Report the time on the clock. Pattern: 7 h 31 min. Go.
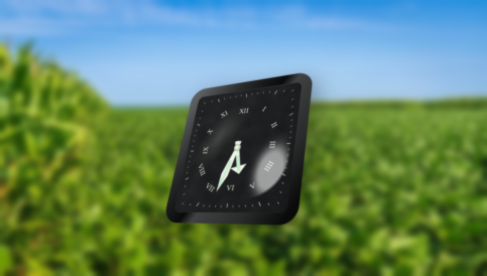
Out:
5 h 33 min
